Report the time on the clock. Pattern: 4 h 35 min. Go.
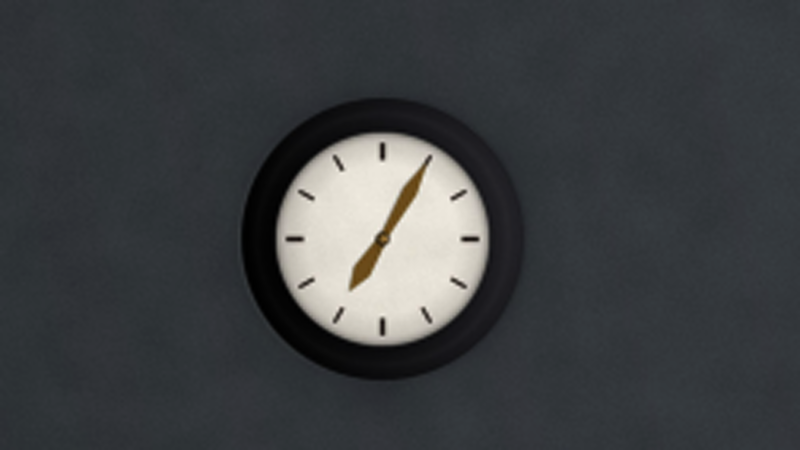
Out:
7 h 05 min
